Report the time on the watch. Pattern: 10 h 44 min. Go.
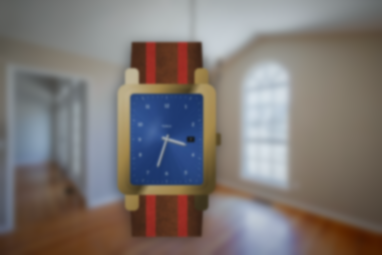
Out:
3 h 33 min
